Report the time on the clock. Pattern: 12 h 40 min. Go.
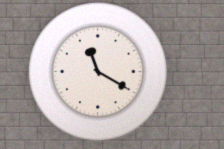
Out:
11 h 20 min
